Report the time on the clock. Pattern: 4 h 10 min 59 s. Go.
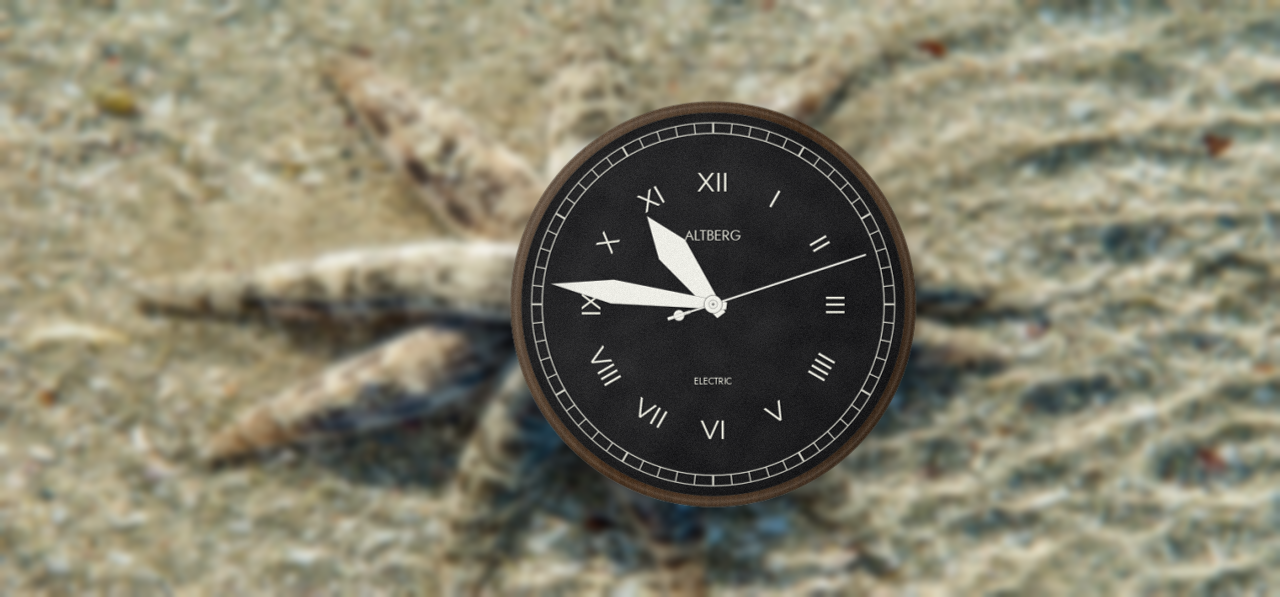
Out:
10 h 46 min 12 s
